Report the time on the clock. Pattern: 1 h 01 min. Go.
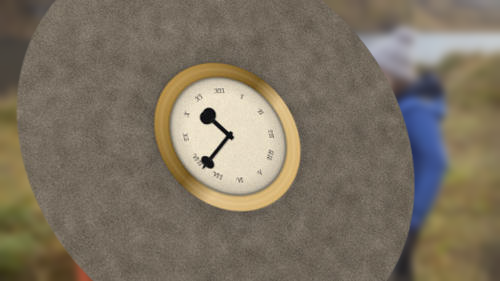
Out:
10 h 38 min
